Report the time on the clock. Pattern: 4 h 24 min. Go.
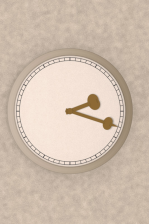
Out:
2 h 18 min
